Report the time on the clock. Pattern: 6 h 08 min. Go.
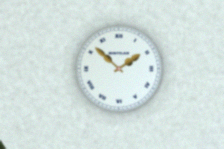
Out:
1 h 52 min
